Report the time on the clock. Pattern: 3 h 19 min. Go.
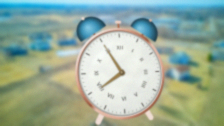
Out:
7 h 55 min
